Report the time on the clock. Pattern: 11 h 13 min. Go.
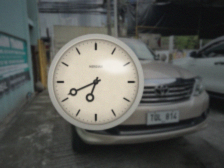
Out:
6 h 41 min
